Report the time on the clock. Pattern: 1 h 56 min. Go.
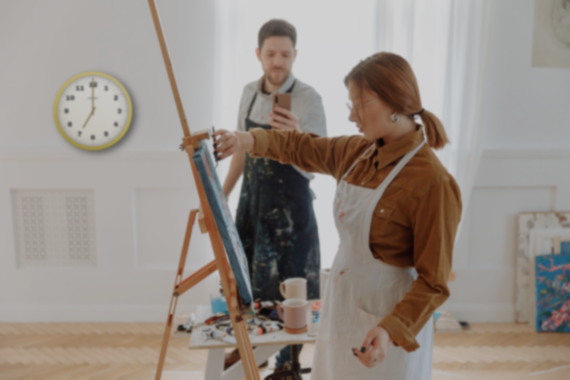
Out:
7 h 00 min
